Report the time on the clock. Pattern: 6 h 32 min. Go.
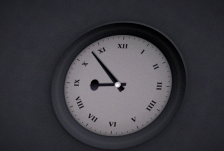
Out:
8 h 53 min
